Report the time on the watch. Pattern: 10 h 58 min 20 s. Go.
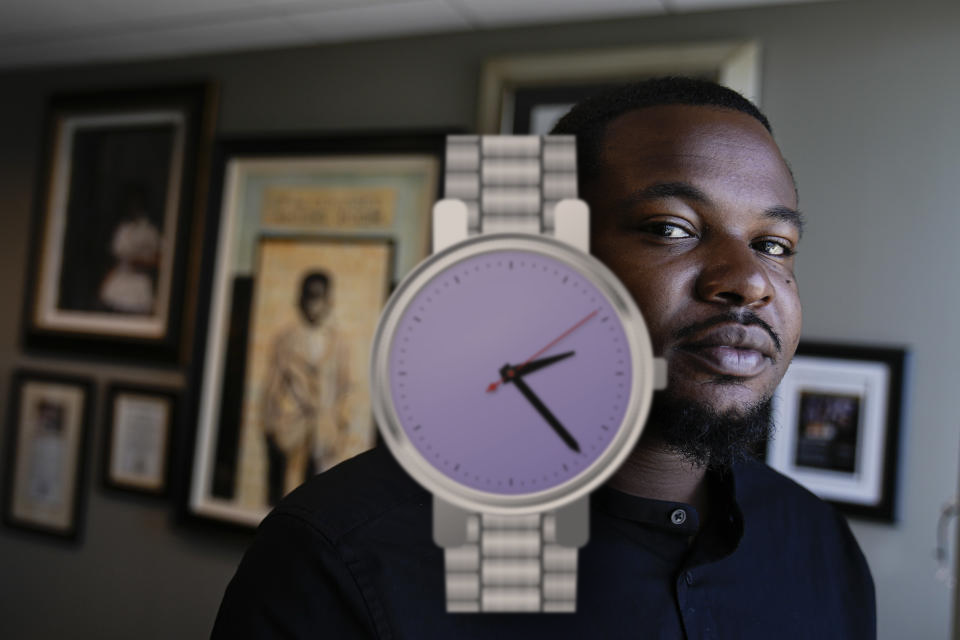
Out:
2 h 23 min 09 s
